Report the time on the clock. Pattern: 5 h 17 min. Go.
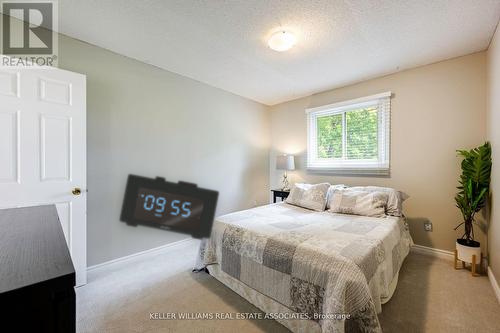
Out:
9 h 55 min
